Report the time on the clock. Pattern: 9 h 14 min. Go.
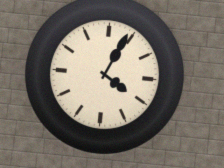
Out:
4 h 04 min
